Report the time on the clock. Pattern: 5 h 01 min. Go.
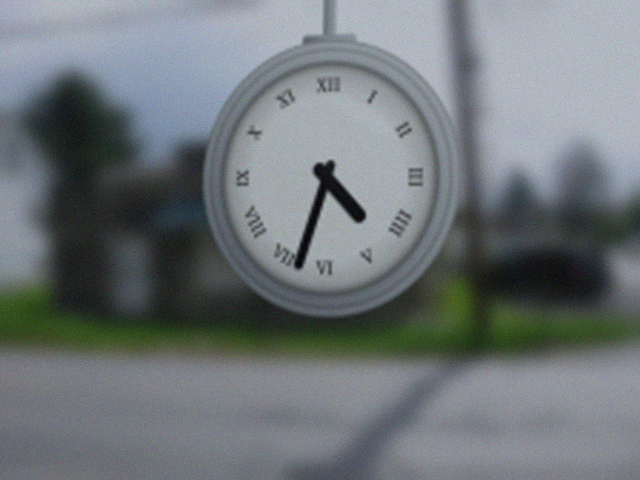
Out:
4 h 33 min
